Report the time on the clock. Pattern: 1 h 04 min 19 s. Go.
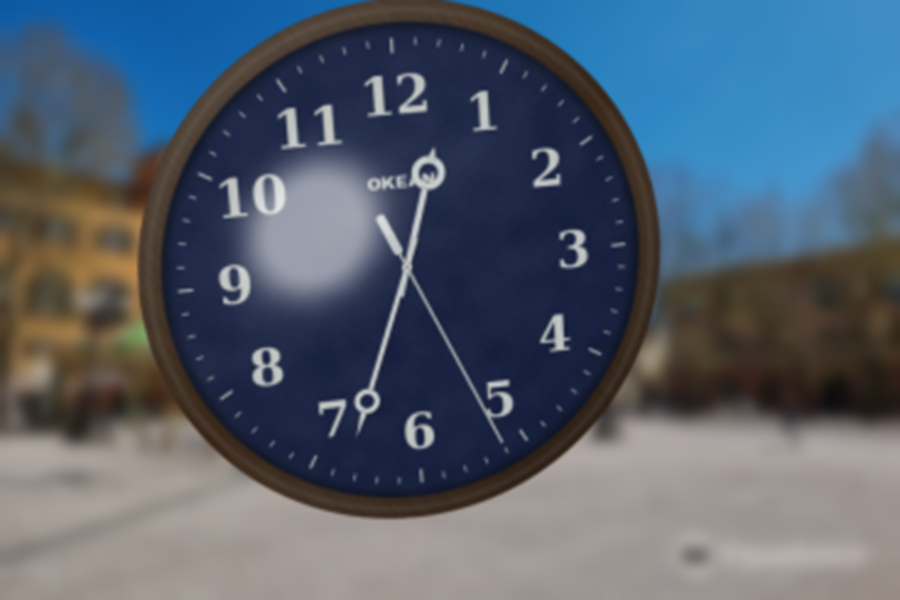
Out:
12 h 33 min 26 s
